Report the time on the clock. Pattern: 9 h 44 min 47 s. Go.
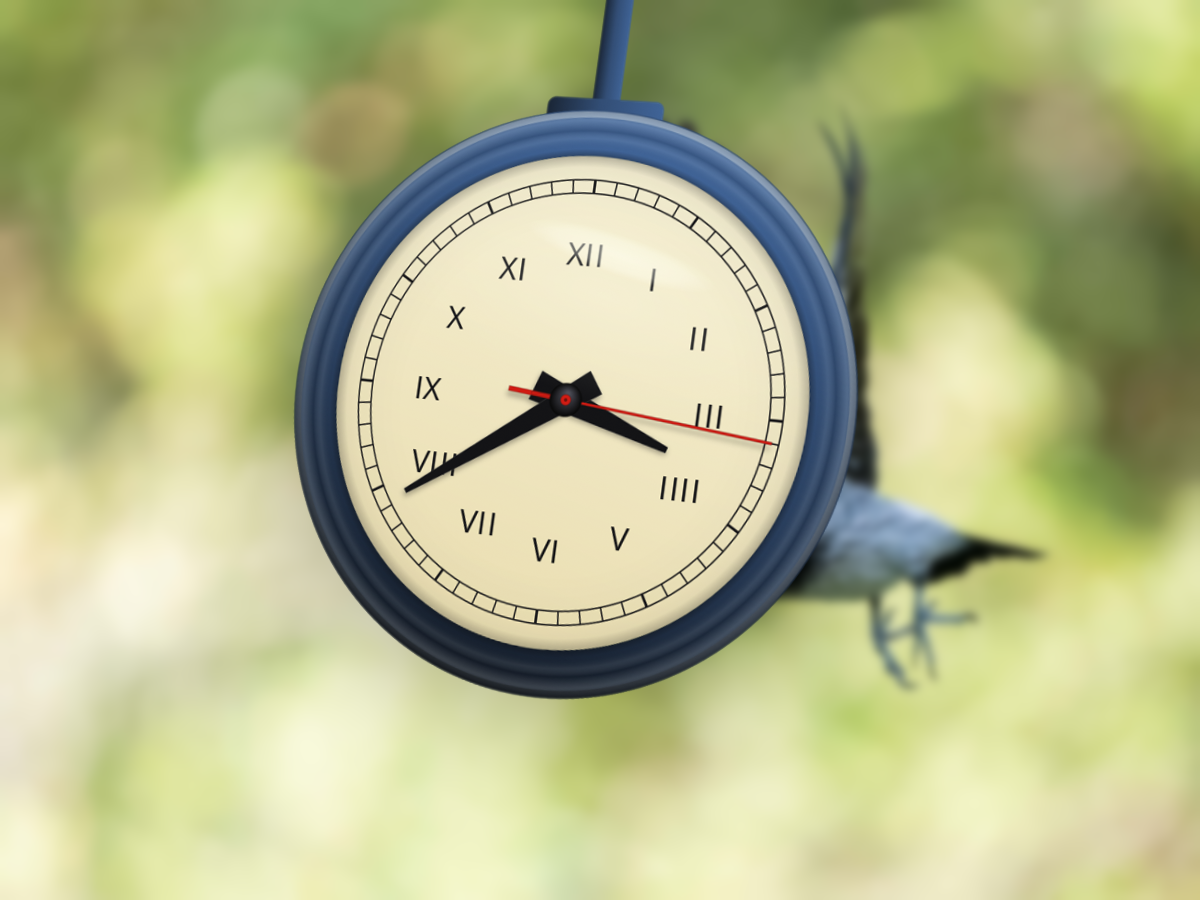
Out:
3 h 39 min 16 s
